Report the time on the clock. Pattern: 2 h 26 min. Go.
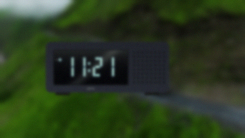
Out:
11 h 21 min
